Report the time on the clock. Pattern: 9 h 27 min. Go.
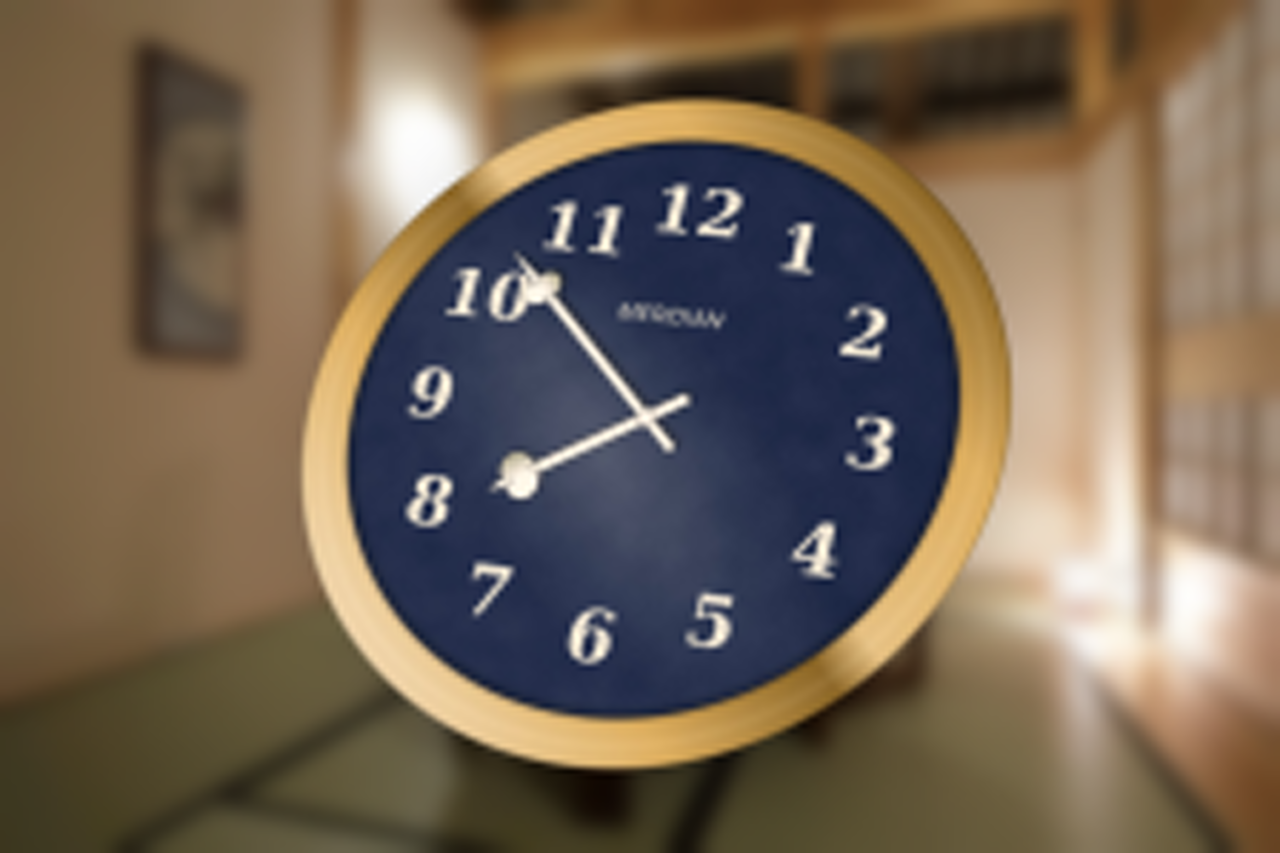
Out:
7 h 52 min
